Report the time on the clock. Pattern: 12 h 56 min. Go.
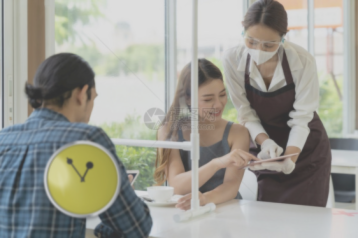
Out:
12 h 54 min
